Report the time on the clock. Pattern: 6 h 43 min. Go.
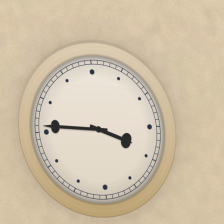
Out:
3 h 46 min
